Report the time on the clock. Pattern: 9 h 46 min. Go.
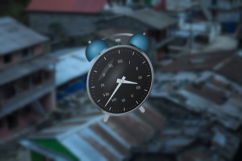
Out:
3 h 37 min
